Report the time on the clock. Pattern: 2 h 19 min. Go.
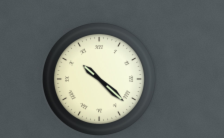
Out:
10 h 22 min
